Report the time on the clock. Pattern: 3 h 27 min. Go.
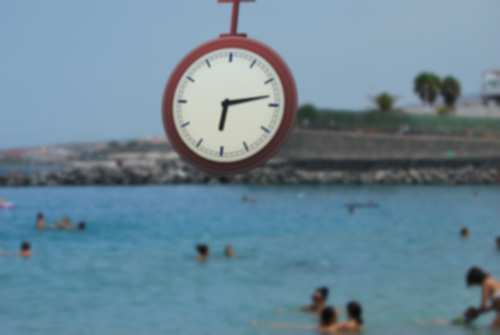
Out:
6 h 13 min
